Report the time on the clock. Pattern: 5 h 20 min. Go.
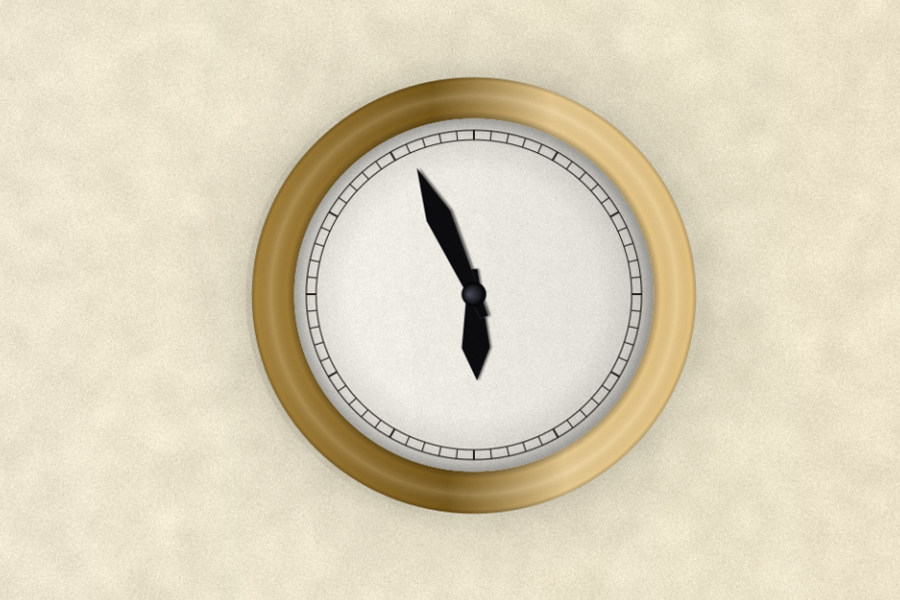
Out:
5 h 56 min
